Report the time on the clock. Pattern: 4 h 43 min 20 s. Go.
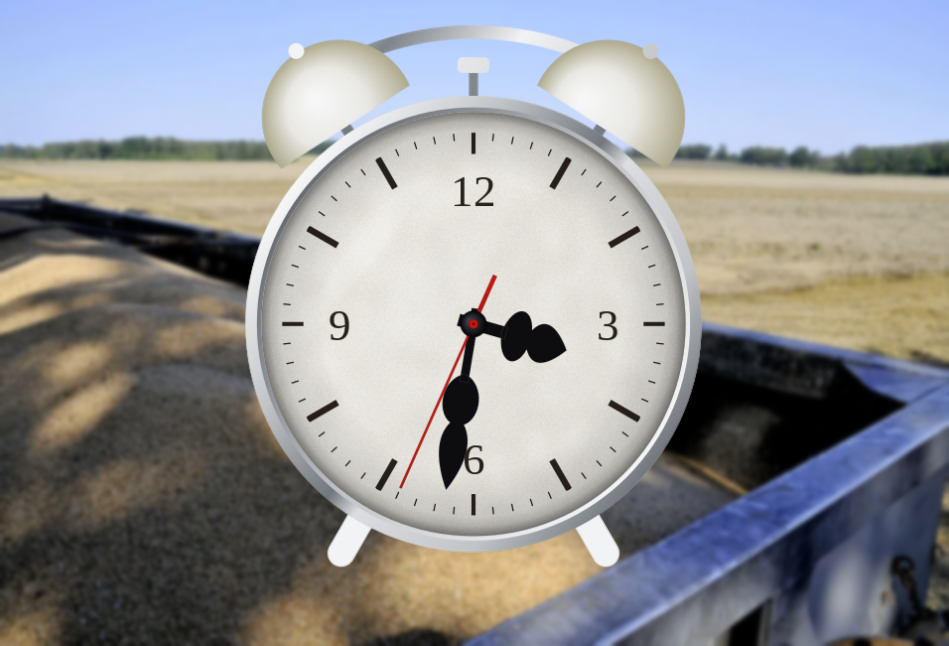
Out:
3 h 31 min 34 s
